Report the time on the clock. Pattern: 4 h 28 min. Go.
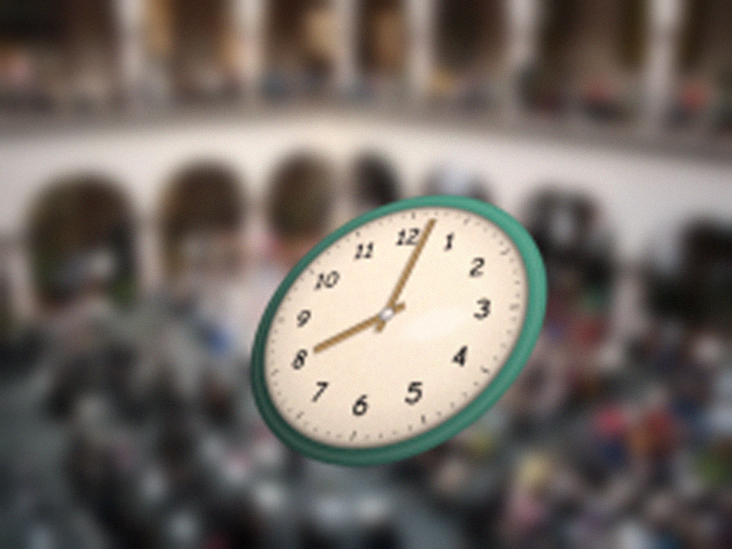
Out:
8 h 02 min
